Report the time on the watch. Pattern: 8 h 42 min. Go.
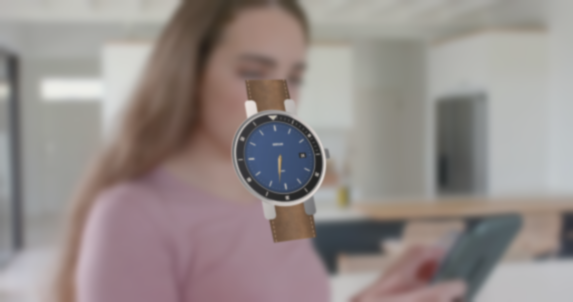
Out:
6 h 32 min
